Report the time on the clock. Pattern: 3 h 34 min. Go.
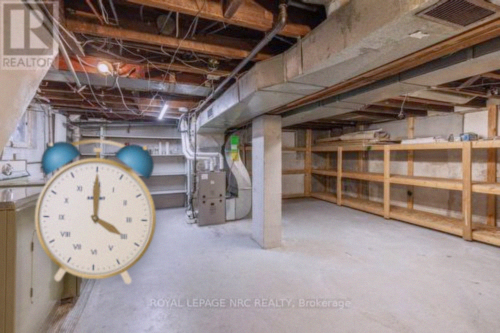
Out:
4 h 00 min
